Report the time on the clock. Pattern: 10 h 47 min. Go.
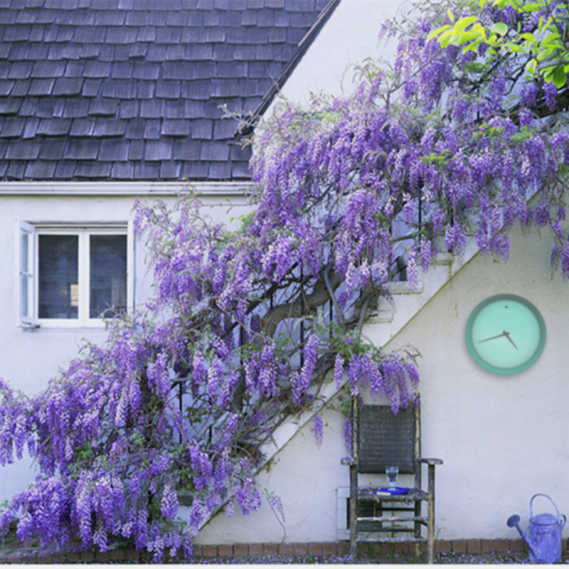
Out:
4 h 42 min
